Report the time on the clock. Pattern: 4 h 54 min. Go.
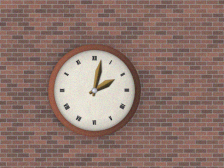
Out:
2 h 02 min
